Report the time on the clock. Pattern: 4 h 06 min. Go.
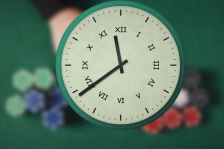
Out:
11 h 39 min
